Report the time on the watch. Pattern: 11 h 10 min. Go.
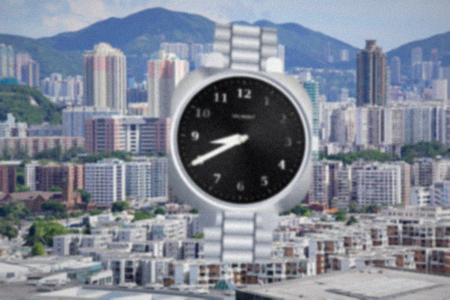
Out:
8 h 40 min
